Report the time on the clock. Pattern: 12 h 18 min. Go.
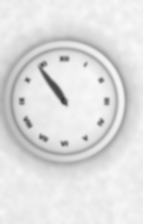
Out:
10 h 54 min
